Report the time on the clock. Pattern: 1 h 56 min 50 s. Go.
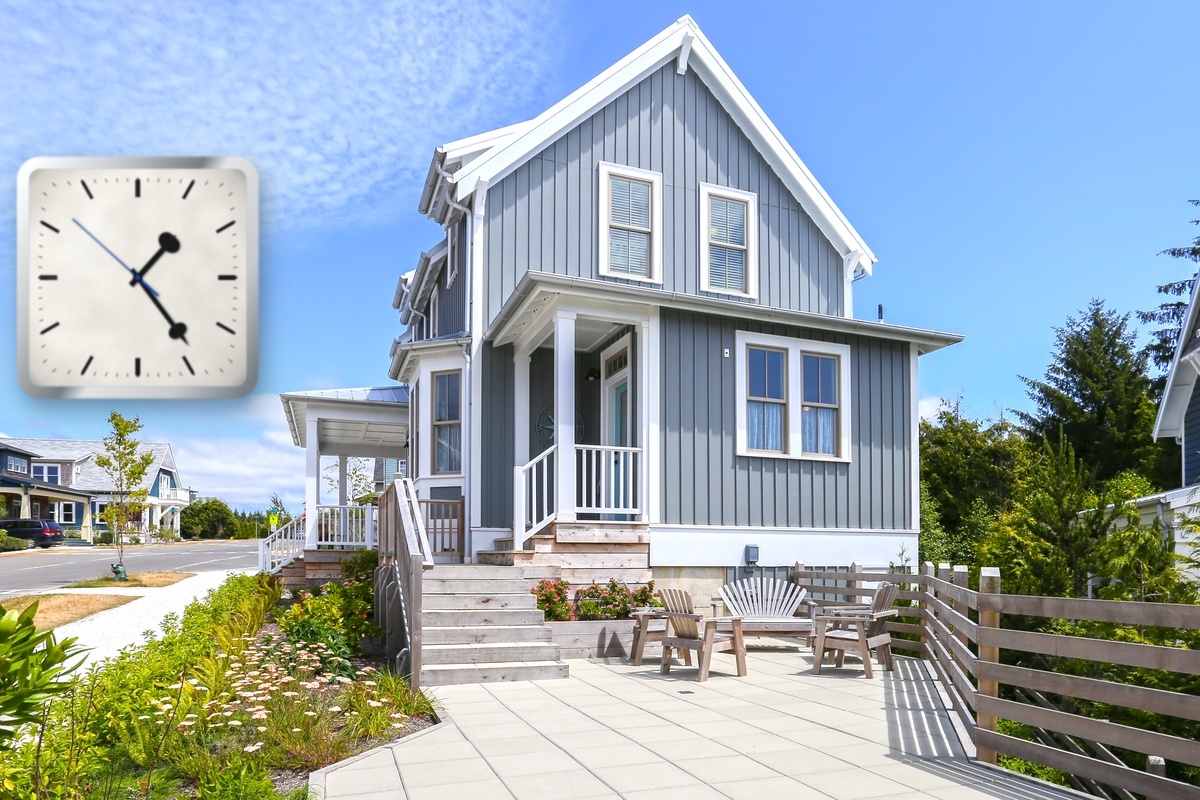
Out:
1 h 23 min 52 s
